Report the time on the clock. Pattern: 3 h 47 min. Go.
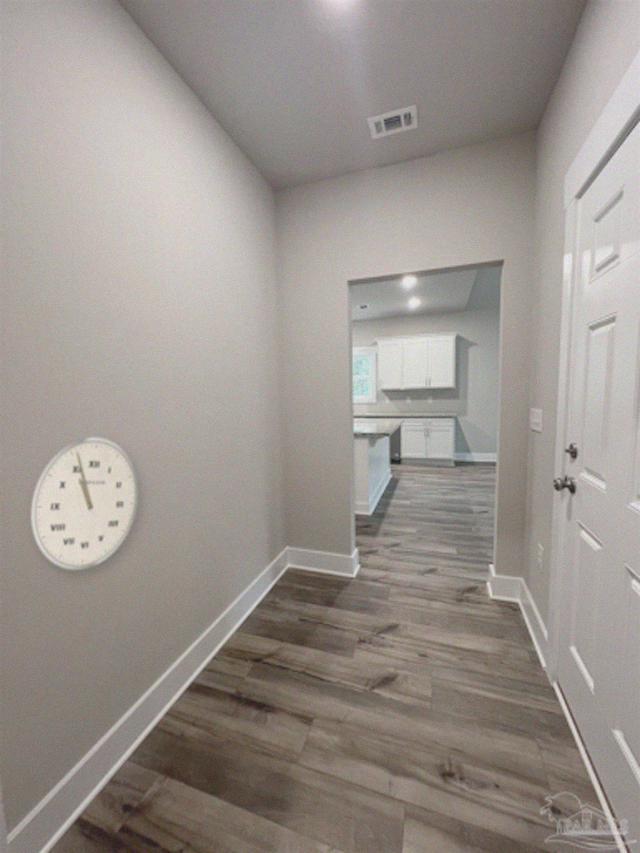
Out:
10 h 56 min
